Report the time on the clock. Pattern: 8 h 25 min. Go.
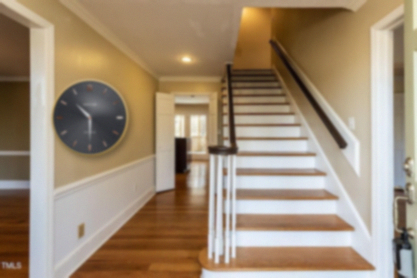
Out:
10 h 30 min
